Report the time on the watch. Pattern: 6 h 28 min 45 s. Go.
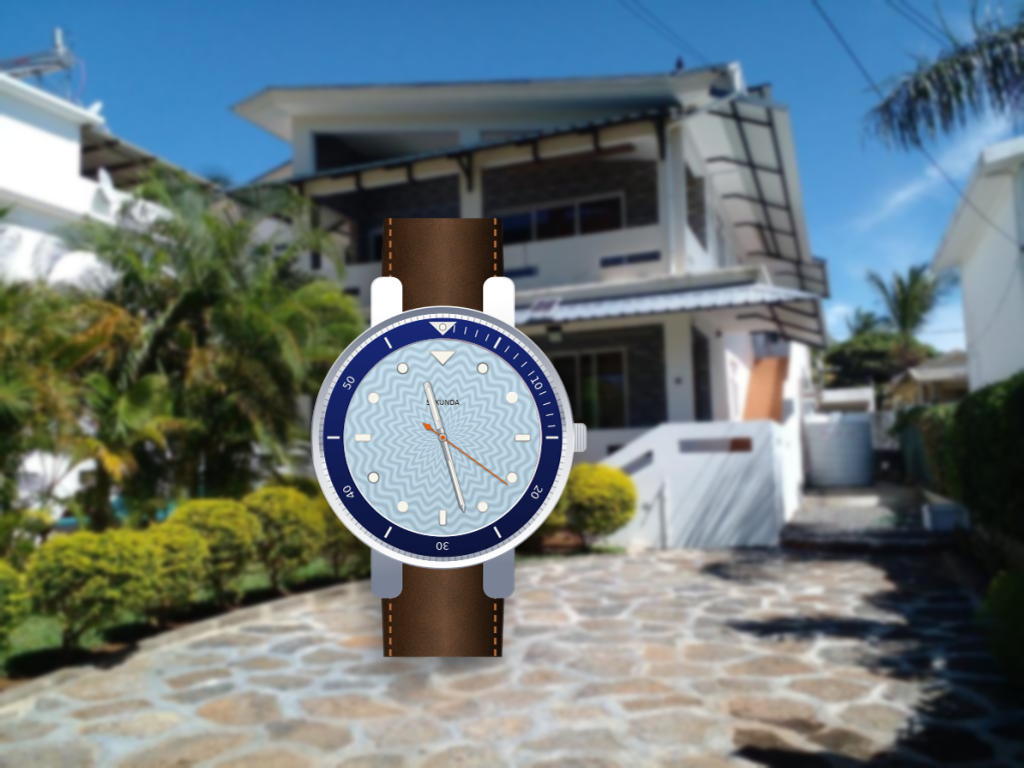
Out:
11 h 27 min 21 s
